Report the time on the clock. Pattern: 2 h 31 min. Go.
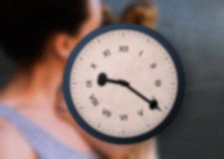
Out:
9 h 21 min
